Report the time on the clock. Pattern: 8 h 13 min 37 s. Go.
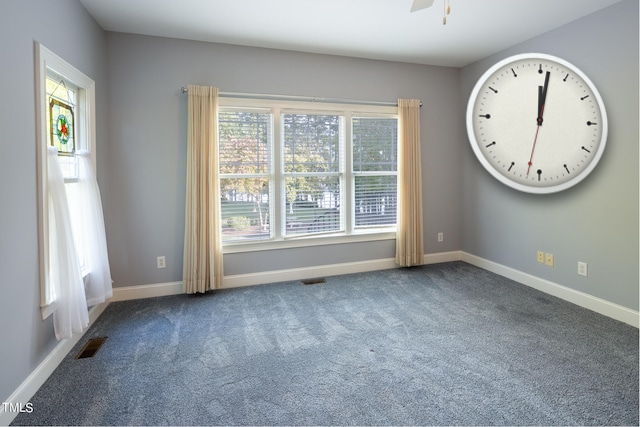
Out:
12 h 01 min 32 s
